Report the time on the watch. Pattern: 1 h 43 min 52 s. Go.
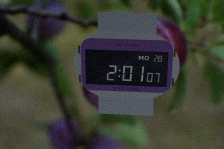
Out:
2 h 01 min 07 s
